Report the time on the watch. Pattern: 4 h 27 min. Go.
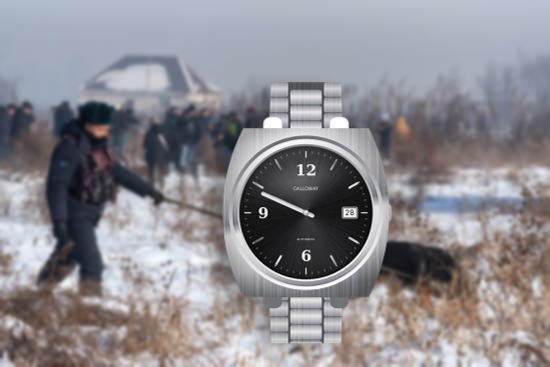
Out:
9 h 49 min
